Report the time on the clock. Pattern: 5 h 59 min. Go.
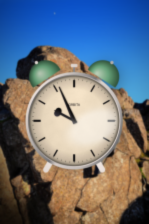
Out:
9 h 56 min
